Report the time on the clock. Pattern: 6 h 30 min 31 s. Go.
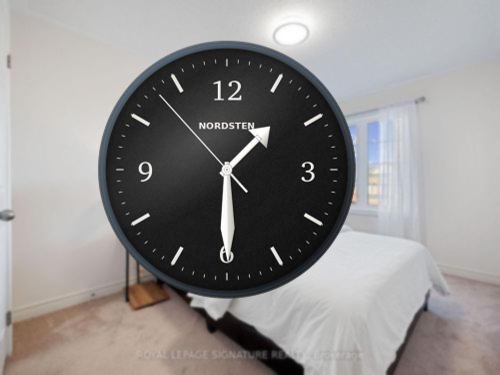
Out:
1 h 29 min 53 s
